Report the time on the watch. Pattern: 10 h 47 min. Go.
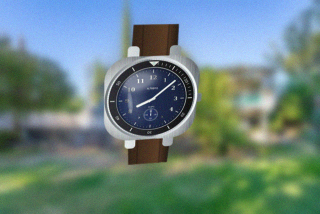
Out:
8 h 08 min
